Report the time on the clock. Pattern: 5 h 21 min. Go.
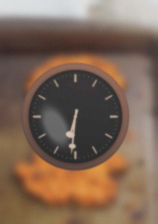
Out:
6 h 31 min
